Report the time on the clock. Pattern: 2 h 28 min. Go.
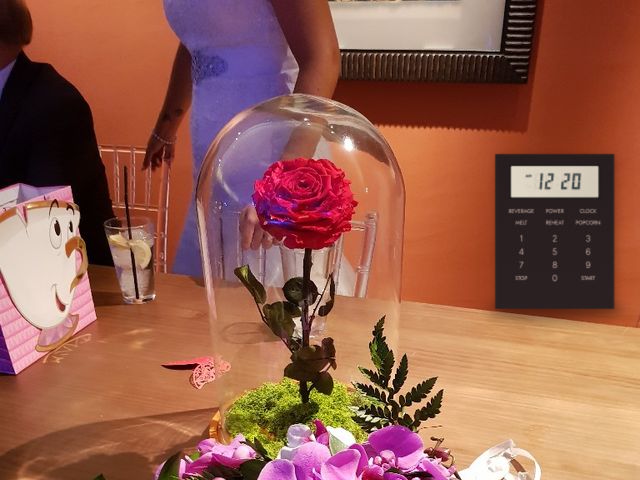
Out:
12 h 20 min
